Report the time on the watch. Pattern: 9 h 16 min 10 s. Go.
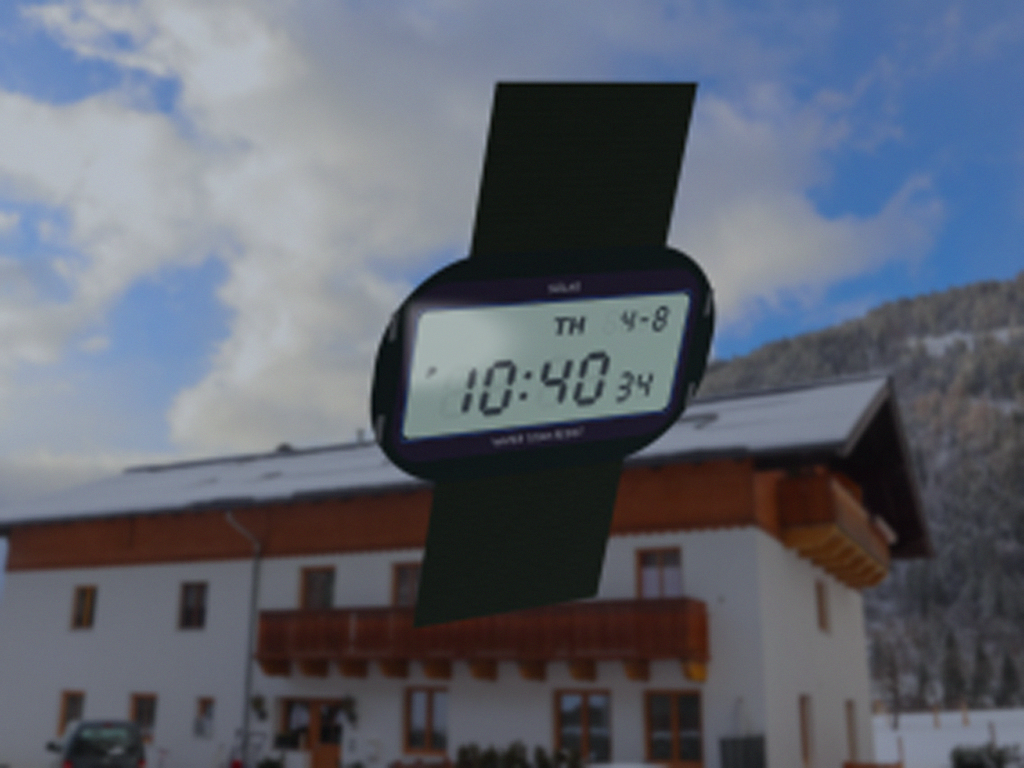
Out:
10 h 40 min 34 s
